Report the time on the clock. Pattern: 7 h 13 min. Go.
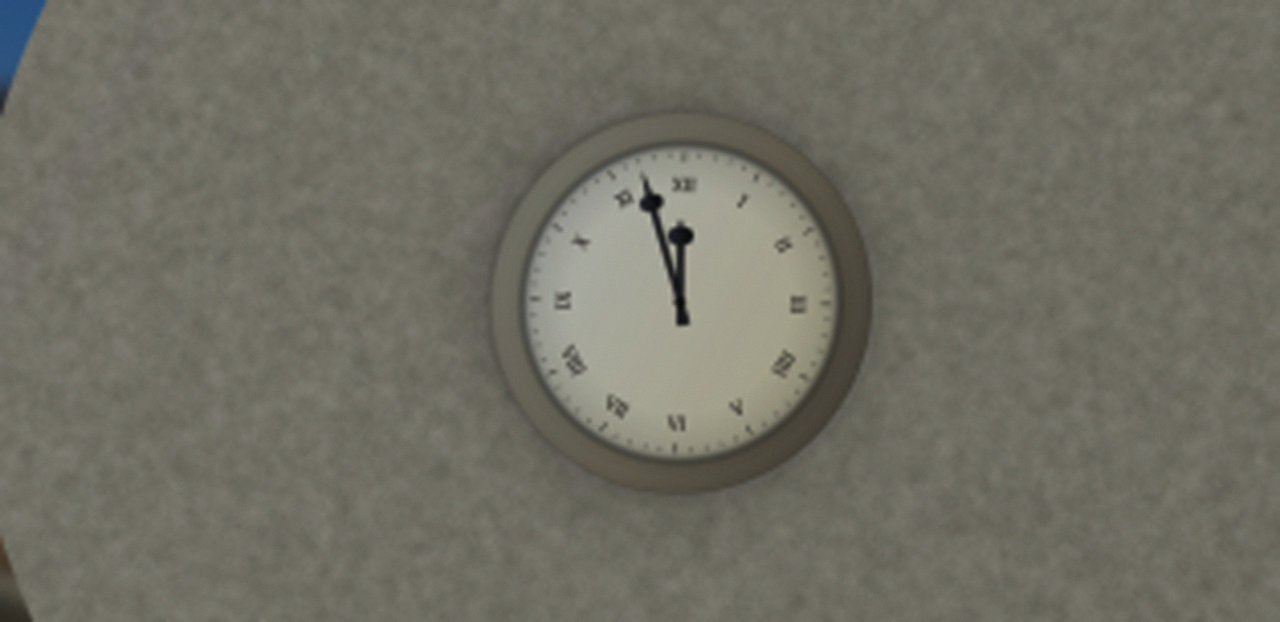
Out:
11 h 57 min
